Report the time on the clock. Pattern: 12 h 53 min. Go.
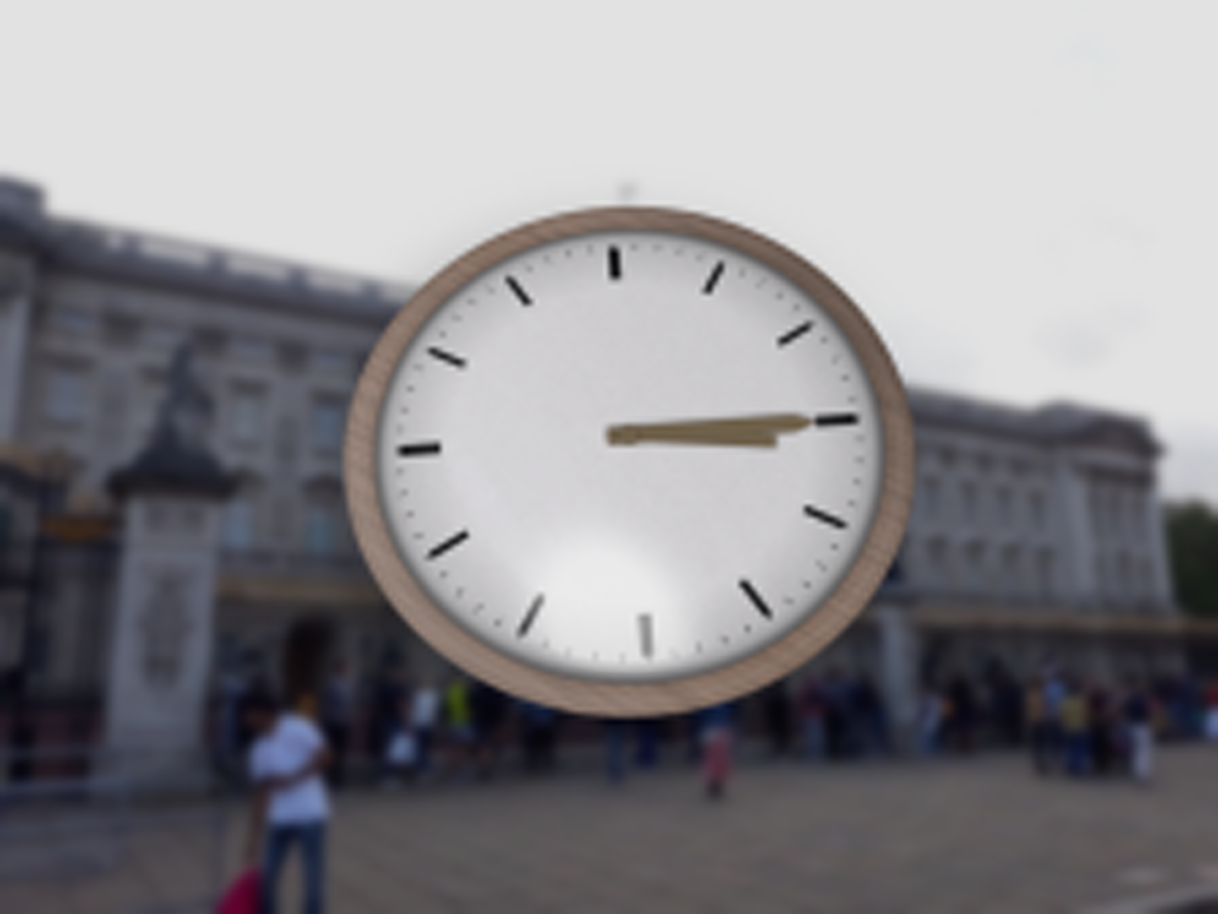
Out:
3 h 15 min
